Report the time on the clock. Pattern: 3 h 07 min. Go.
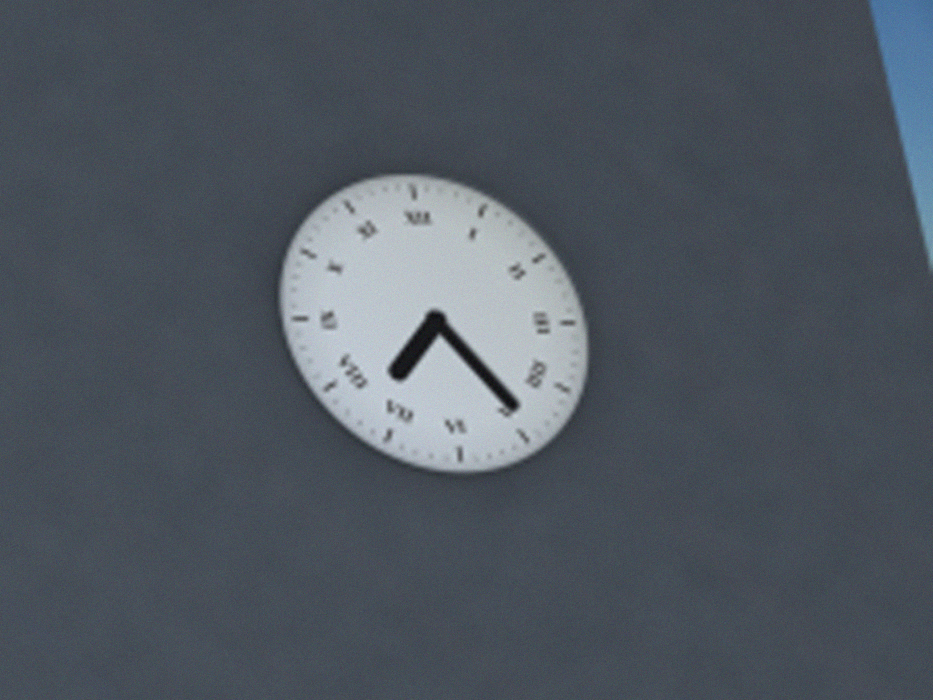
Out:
7 h 24 min
